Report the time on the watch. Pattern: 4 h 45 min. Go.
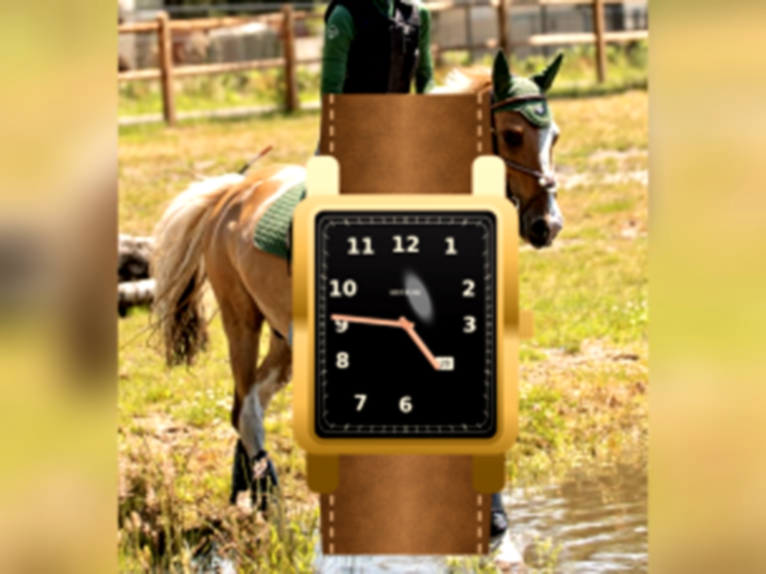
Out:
4 h 46 min
